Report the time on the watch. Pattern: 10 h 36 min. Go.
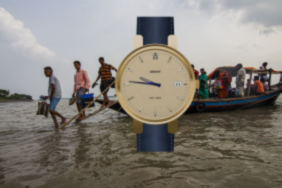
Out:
9 h 46 min
